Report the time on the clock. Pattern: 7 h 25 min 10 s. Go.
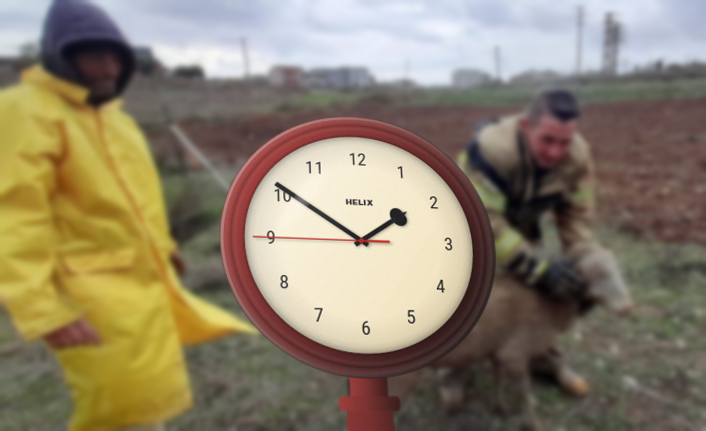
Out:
1 h 50 min 45 s
